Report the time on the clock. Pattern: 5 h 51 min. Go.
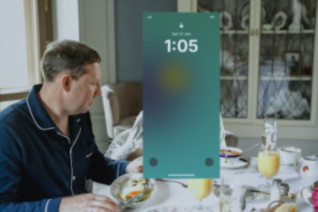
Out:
1 h 05 min
